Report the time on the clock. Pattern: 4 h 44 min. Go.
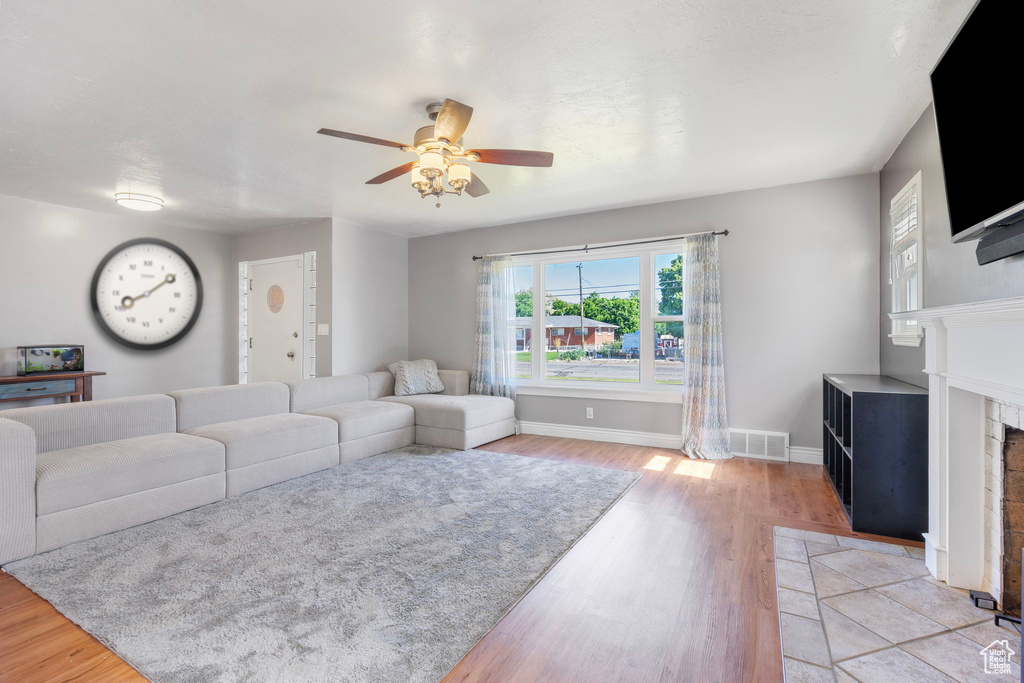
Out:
8 h 09 min
